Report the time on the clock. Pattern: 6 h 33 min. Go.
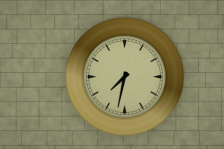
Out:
7 h 32 min
